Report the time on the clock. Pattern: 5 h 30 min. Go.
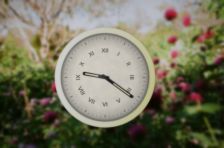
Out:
9 h 21 min
